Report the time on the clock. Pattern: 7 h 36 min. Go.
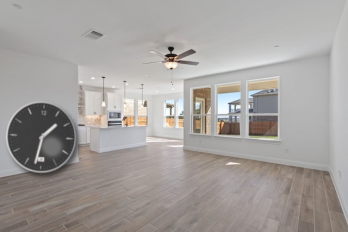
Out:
1 h 32 min
